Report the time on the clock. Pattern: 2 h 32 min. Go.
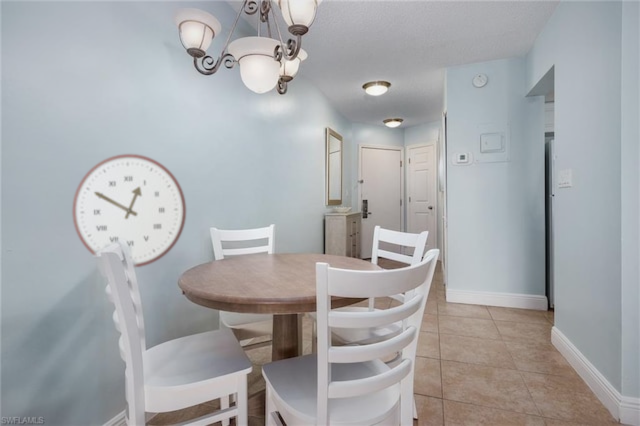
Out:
12 h 50 min
